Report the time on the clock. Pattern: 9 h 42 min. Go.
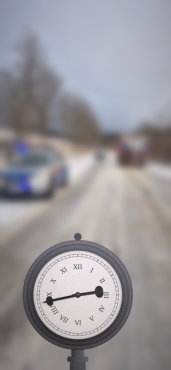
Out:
2 h 43 min
